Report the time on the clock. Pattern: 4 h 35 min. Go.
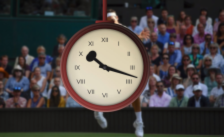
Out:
10 h 18 min
